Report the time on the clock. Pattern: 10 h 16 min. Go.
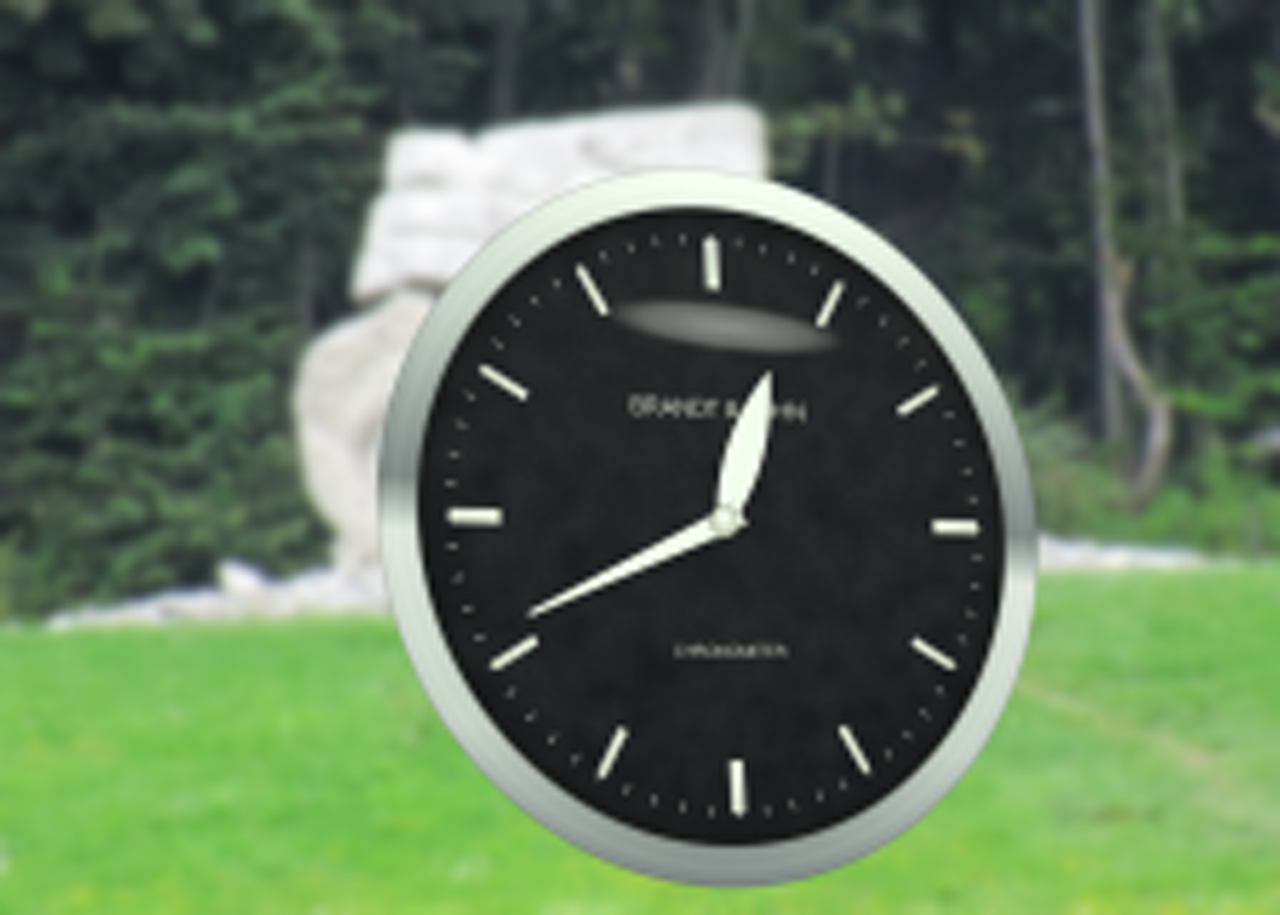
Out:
12 h 41 min
